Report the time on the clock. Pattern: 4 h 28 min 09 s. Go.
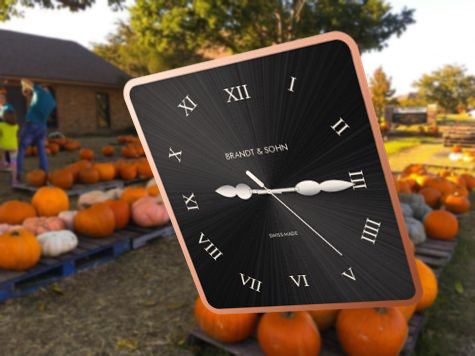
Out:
9 h 15 min 24 s
